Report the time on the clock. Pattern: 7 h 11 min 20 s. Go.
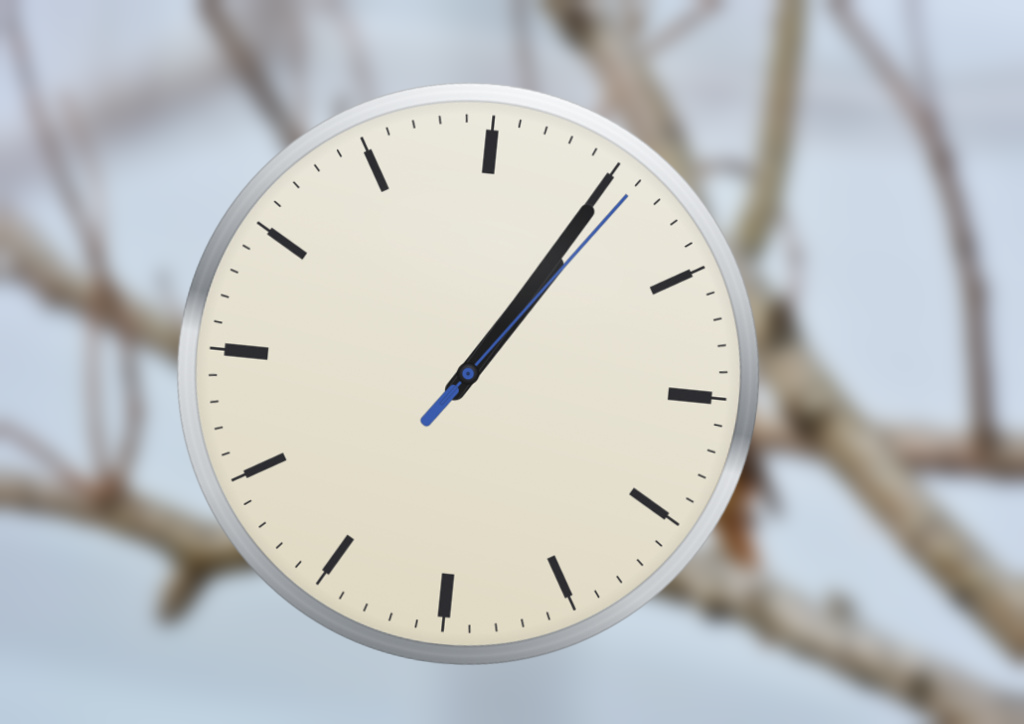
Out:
1 h 05 min 06 s
